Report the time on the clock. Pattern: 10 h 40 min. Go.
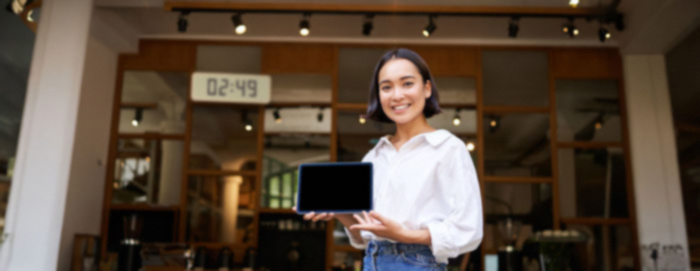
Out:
2 h 49 min
